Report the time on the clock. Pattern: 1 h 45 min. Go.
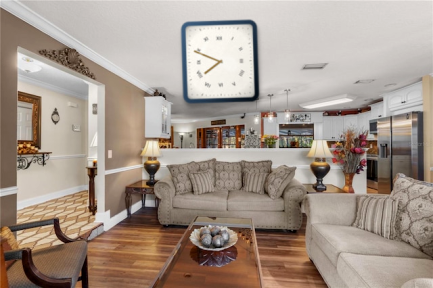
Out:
7 h 49 min
